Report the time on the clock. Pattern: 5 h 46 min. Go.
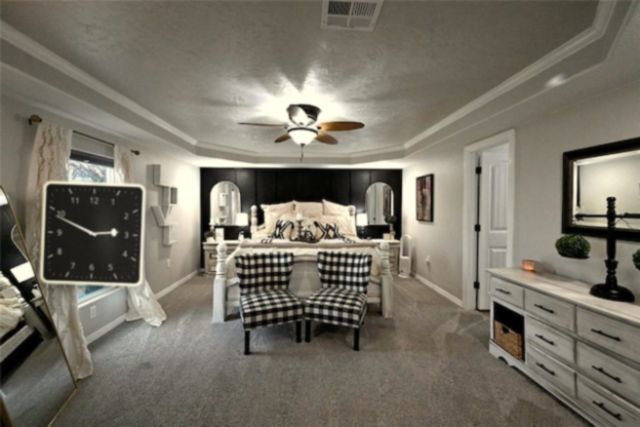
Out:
2 h 49 min
